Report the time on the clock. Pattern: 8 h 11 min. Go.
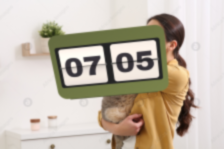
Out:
7 h 05 min
